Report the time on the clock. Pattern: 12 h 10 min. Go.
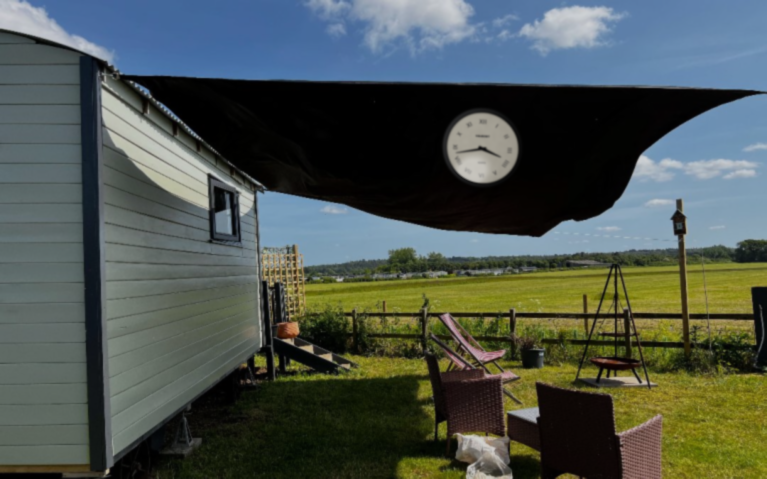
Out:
3 h 43 min
